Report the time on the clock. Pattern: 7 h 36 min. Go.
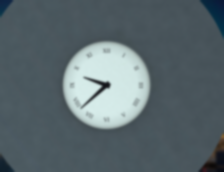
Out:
9 h 38 min
